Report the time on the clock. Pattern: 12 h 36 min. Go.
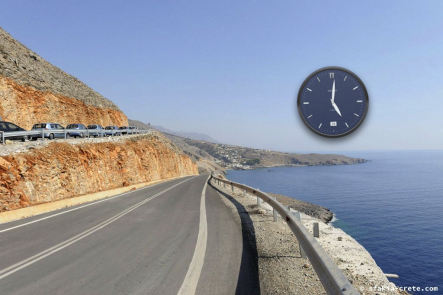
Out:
5 h 01 min
